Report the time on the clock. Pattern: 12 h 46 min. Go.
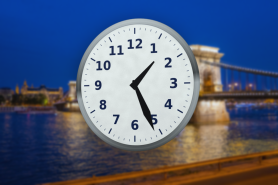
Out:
1 h 26 min
